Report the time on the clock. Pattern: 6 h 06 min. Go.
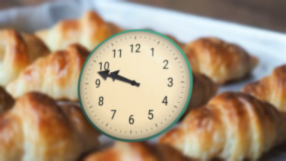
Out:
9 h 48 min
